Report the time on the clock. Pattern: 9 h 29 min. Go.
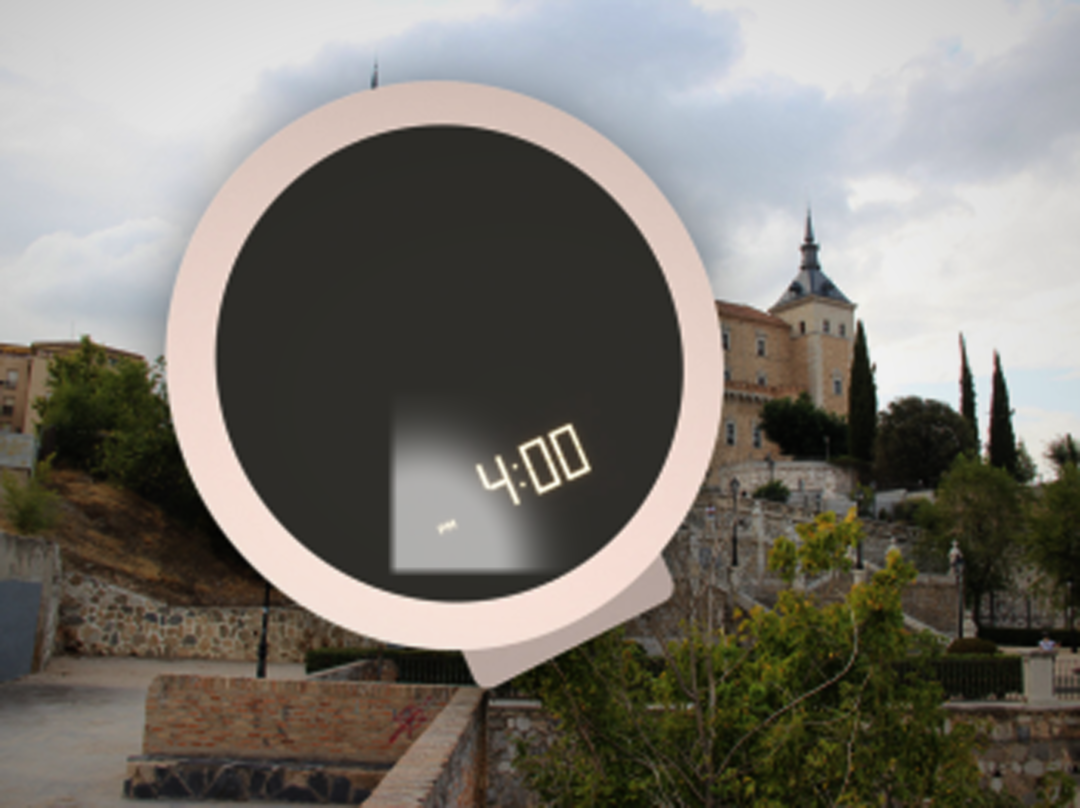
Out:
4 h 00 min
